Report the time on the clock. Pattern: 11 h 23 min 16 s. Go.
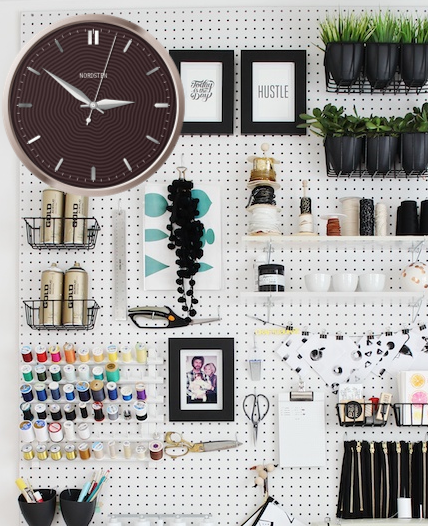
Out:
2 h 51 min 03 s
